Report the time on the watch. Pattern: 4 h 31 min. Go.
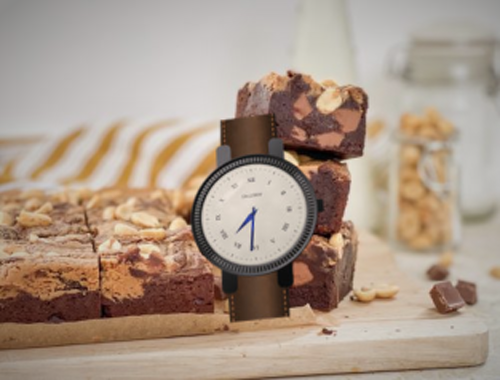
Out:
7 h 31 min
